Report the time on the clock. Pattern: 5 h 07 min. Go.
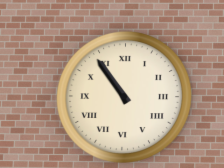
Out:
10 h 54 min
